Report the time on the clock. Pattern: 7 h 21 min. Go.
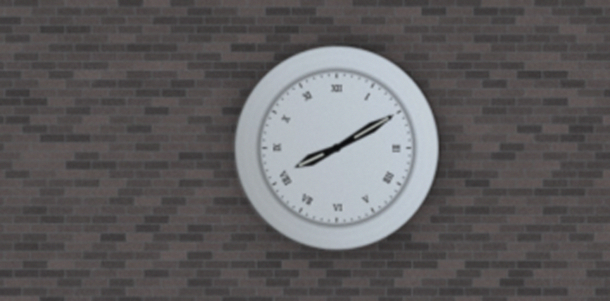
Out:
8 h 10 min
